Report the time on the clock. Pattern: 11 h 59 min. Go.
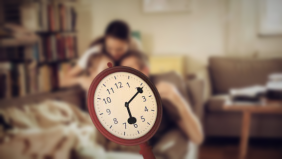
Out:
6 h 11 min
